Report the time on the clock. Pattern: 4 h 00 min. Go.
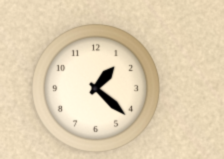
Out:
1 h 22 min
